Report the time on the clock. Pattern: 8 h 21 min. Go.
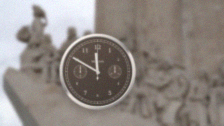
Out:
11 h 50 min
